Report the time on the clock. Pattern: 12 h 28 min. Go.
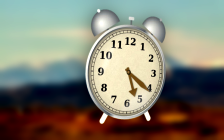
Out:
5 h 21 min
